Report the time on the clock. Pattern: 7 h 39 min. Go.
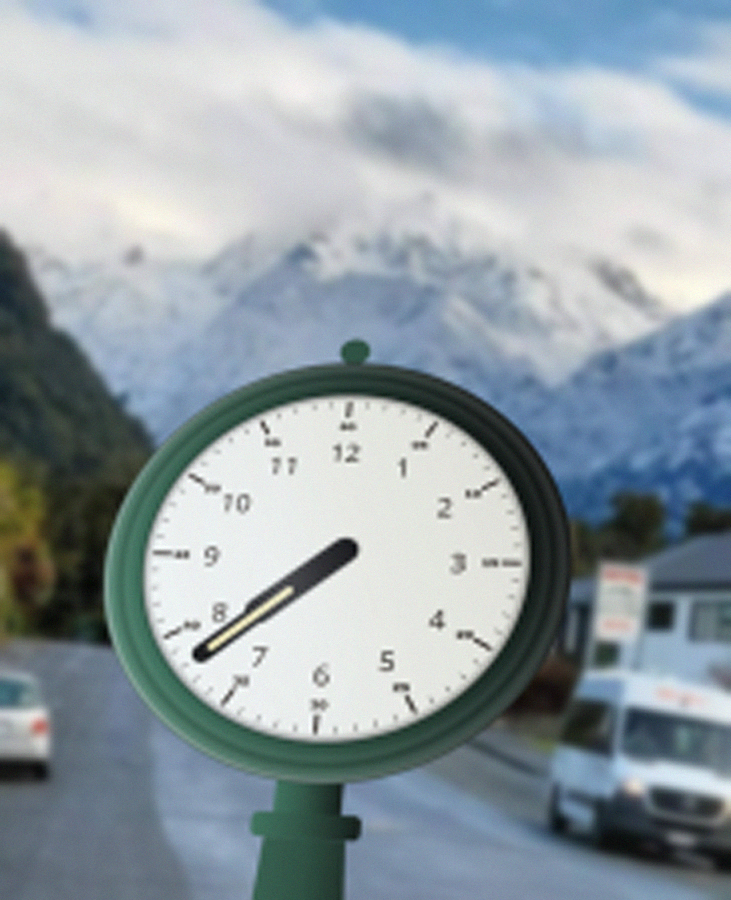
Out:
7 h 38 min
